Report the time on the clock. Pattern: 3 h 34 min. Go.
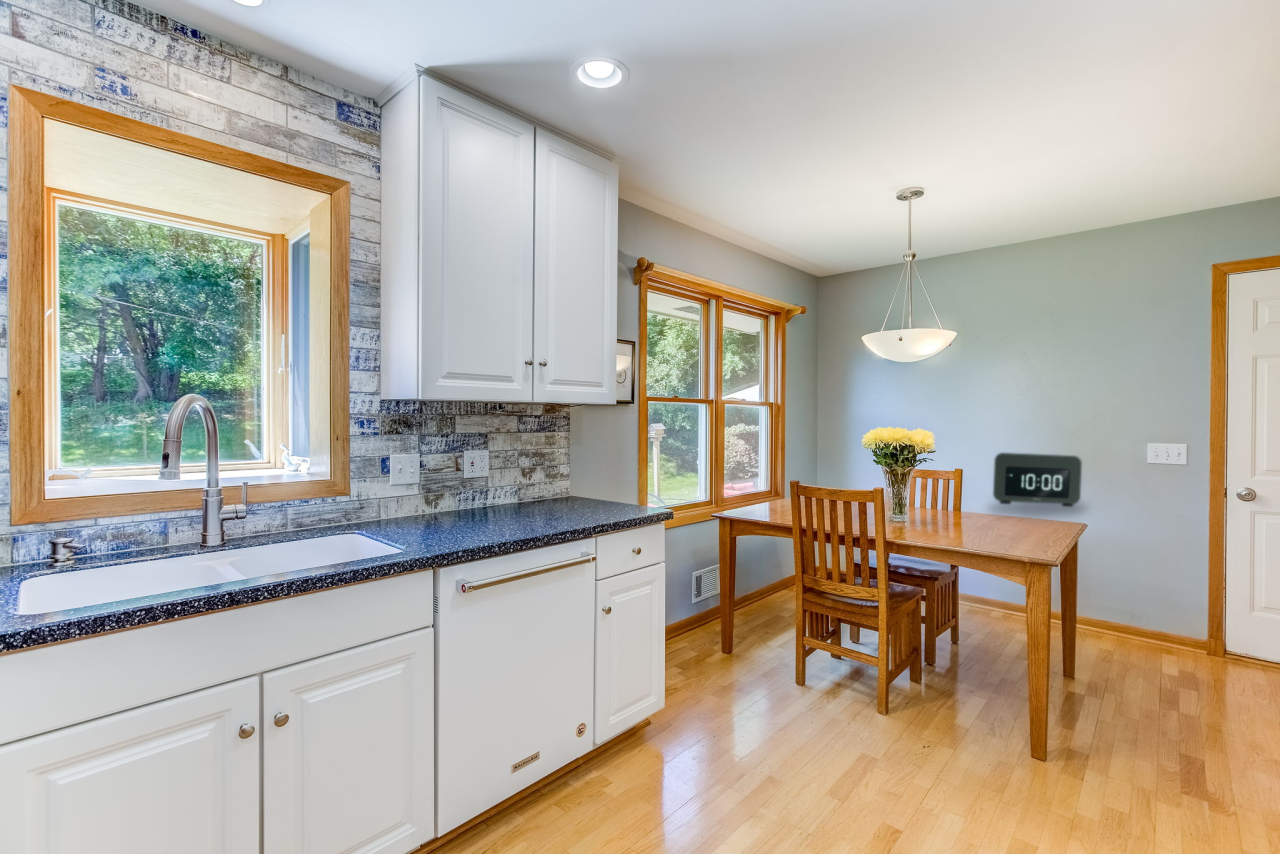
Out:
10 h 00 min
